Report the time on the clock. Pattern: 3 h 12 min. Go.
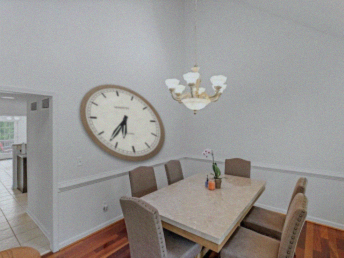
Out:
6 h 37 min
